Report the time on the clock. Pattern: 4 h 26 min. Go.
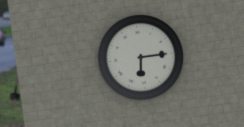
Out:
6 h 15 min
